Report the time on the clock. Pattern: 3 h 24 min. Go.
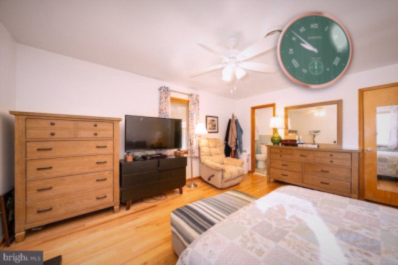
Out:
9 h 52 min
